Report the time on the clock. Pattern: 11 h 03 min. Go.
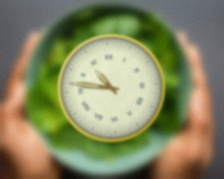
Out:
10 h 47 min
